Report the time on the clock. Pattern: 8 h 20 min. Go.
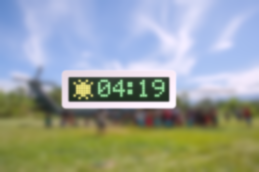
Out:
4 h 19 min
